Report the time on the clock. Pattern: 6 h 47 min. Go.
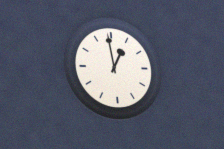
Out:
12 h 59 min
